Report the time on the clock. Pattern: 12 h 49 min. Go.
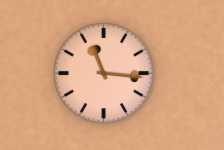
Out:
11 h 16 min
